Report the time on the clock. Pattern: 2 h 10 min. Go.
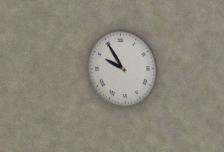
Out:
9 h 55 min
